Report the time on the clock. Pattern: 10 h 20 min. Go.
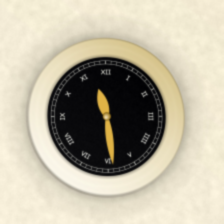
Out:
11 h 29 min
